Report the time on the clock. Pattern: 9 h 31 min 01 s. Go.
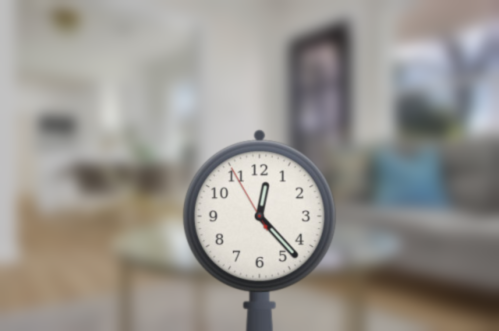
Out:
12 h 22 min 55 s
